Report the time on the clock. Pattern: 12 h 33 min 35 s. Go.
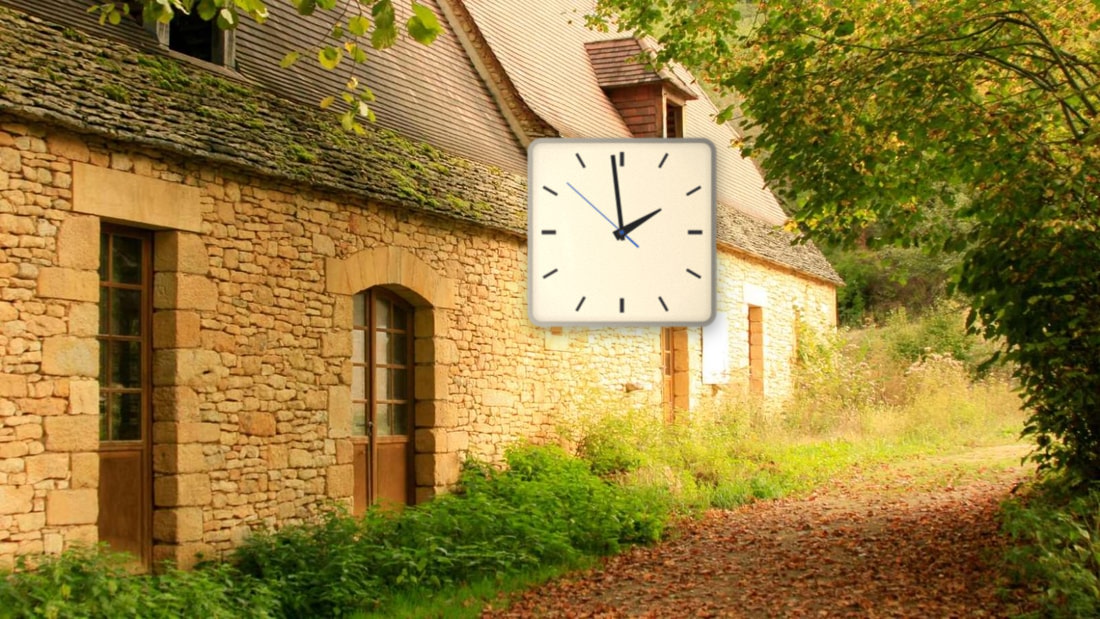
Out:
1 h 58 min 52 s
